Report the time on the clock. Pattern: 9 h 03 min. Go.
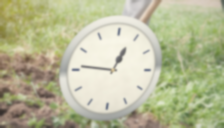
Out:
12 h 46 min
